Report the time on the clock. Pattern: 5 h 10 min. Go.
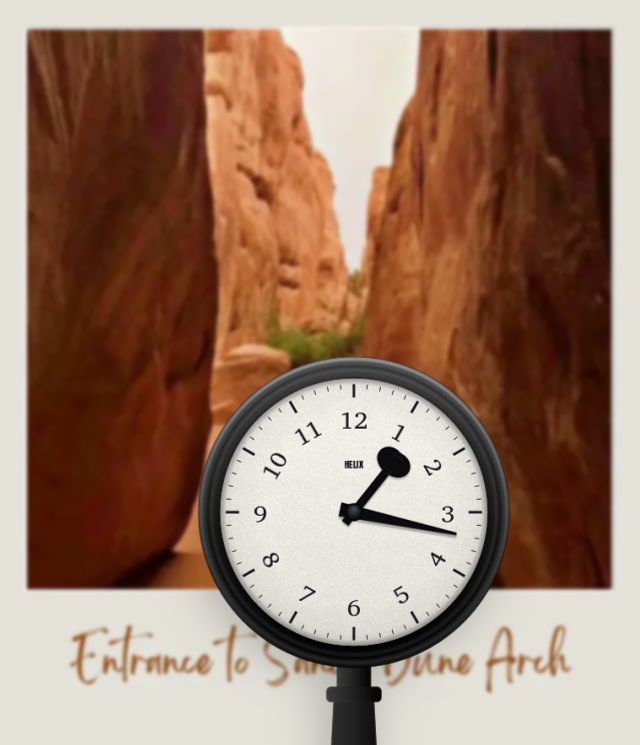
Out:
1 h 17 min
